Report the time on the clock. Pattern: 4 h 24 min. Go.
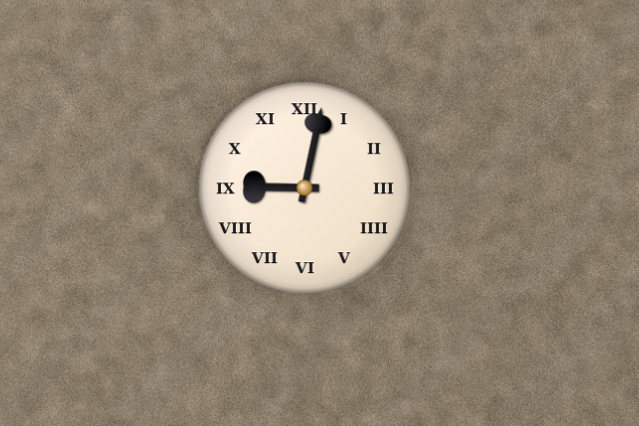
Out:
9 h 02 min
